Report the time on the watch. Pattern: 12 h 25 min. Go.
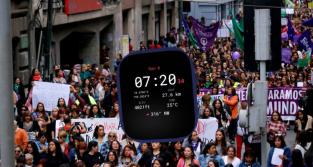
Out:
7 h 20 min
